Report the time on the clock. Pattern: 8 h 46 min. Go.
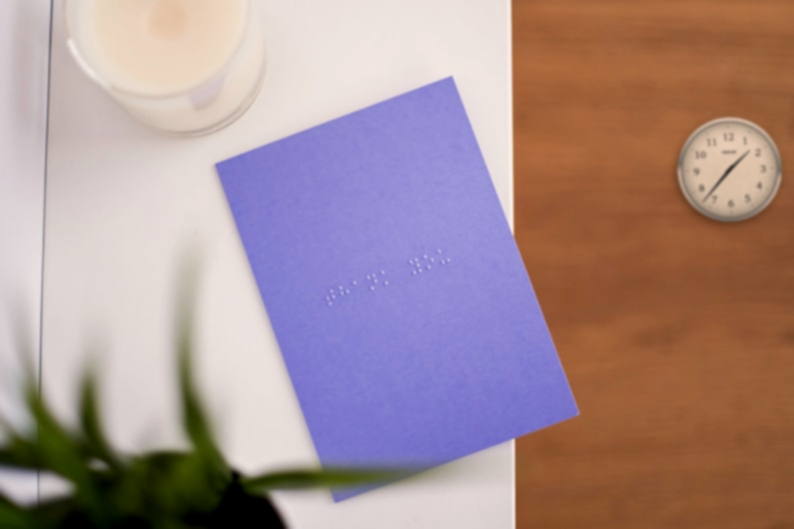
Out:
1 h 37 min
